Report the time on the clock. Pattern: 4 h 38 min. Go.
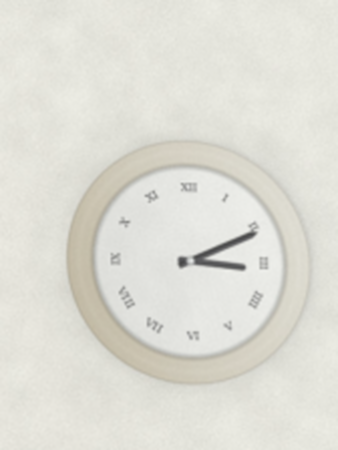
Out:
3 h 11 min
